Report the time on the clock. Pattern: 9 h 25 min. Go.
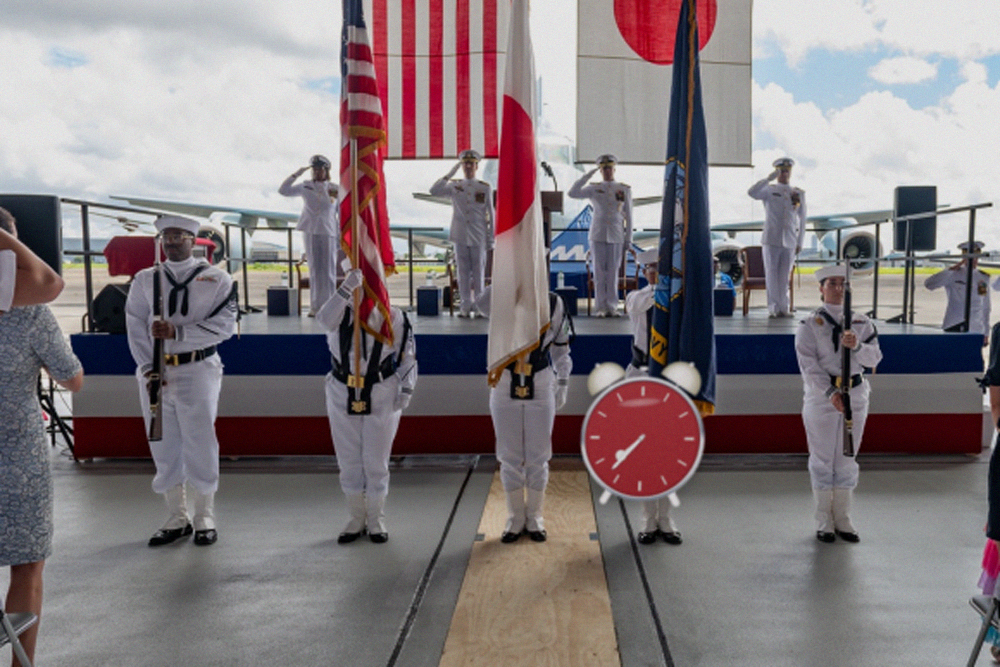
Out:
7 h 37 min
